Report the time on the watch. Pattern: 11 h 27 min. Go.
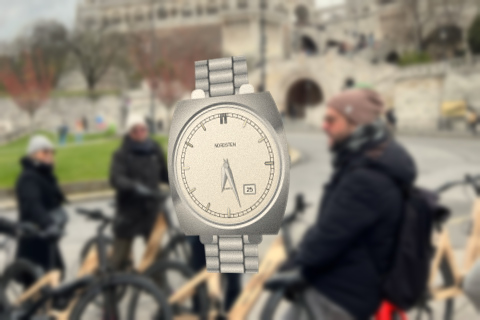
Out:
6 h 27 min
